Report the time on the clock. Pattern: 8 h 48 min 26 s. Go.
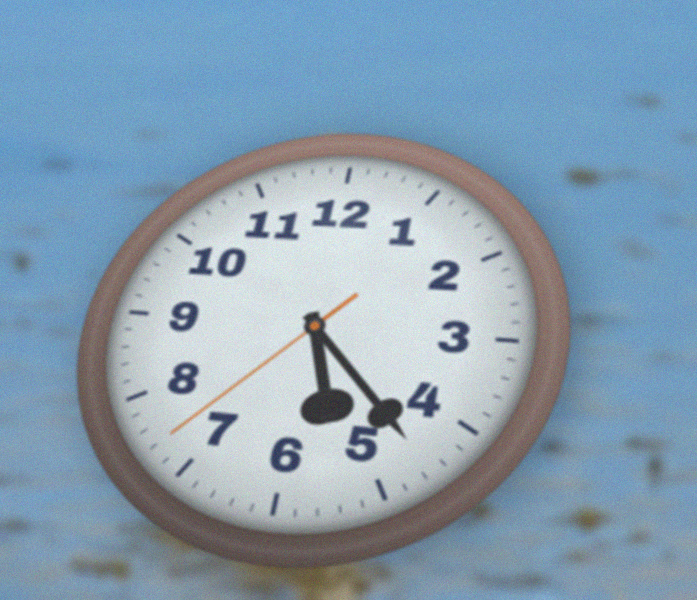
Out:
5 h 22 min 37 s
